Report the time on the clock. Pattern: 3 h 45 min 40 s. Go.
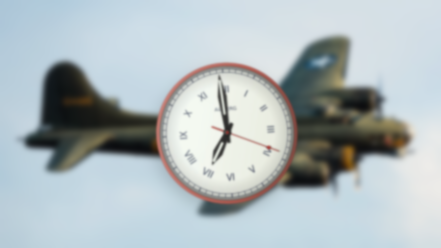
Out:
6 h 59 min 19 s
